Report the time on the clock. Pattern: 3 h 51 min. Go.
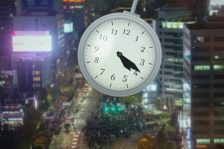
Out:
4 h 19 min
